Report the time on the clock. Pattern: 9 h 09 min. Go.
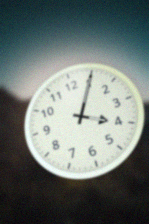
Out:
4 h 05 min
